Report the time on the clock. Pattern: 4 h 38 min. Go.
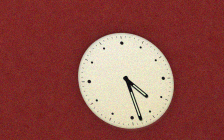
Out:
4 h 28 min
